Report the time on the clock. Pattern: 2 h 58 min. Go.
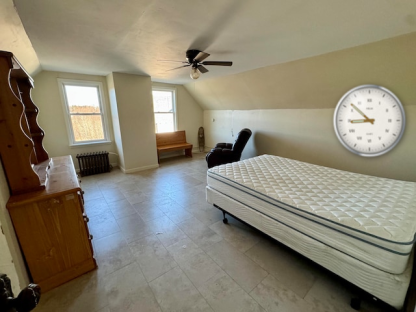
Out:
8 h 52 min
